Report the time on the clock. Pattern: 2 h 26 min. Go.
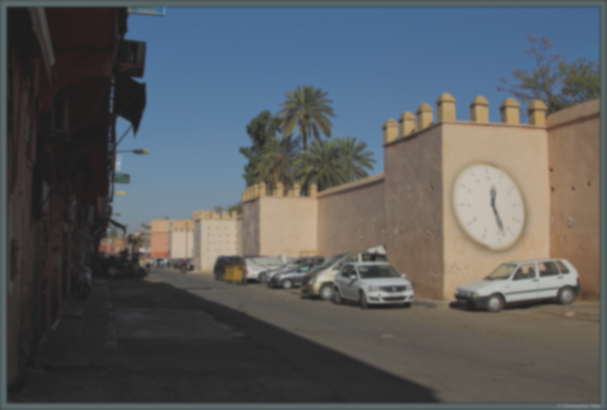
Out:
12 h 28 min
